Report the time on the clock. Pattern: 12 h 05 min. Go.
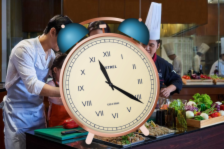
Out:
11 h 21 min
